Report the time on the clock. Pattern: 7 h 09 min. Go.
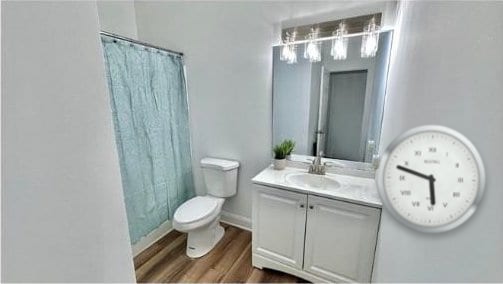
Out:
5 h 48 min
